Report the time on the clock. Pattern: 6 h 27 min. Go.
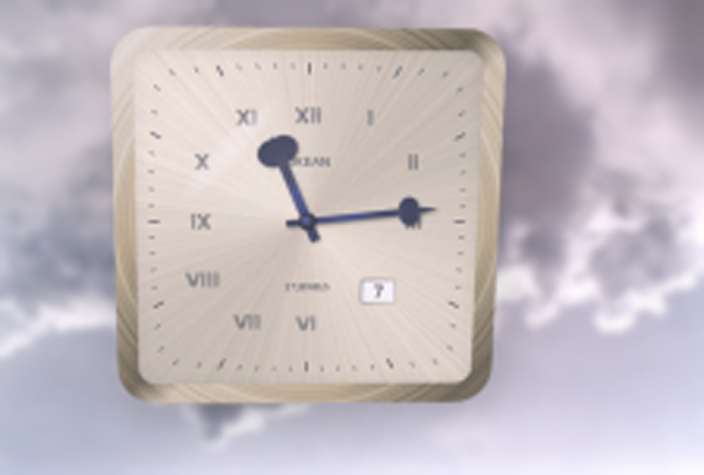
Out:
11 h 14 min
